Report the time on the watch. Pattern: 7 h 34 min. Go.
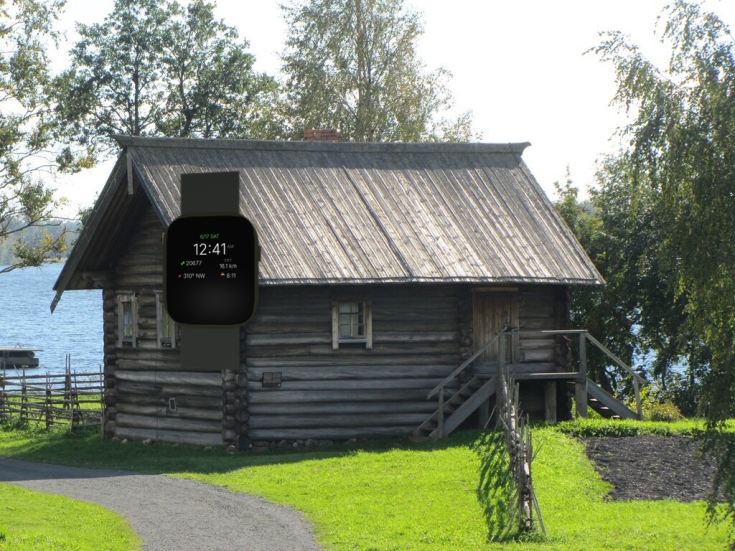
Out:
12 h 41 min
